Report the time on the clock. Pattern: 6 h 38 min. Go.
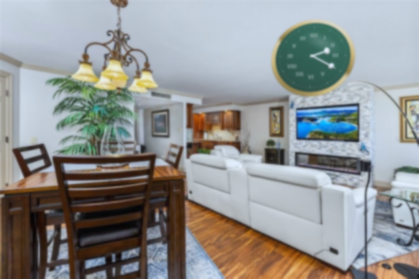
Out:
2 h 20 min
